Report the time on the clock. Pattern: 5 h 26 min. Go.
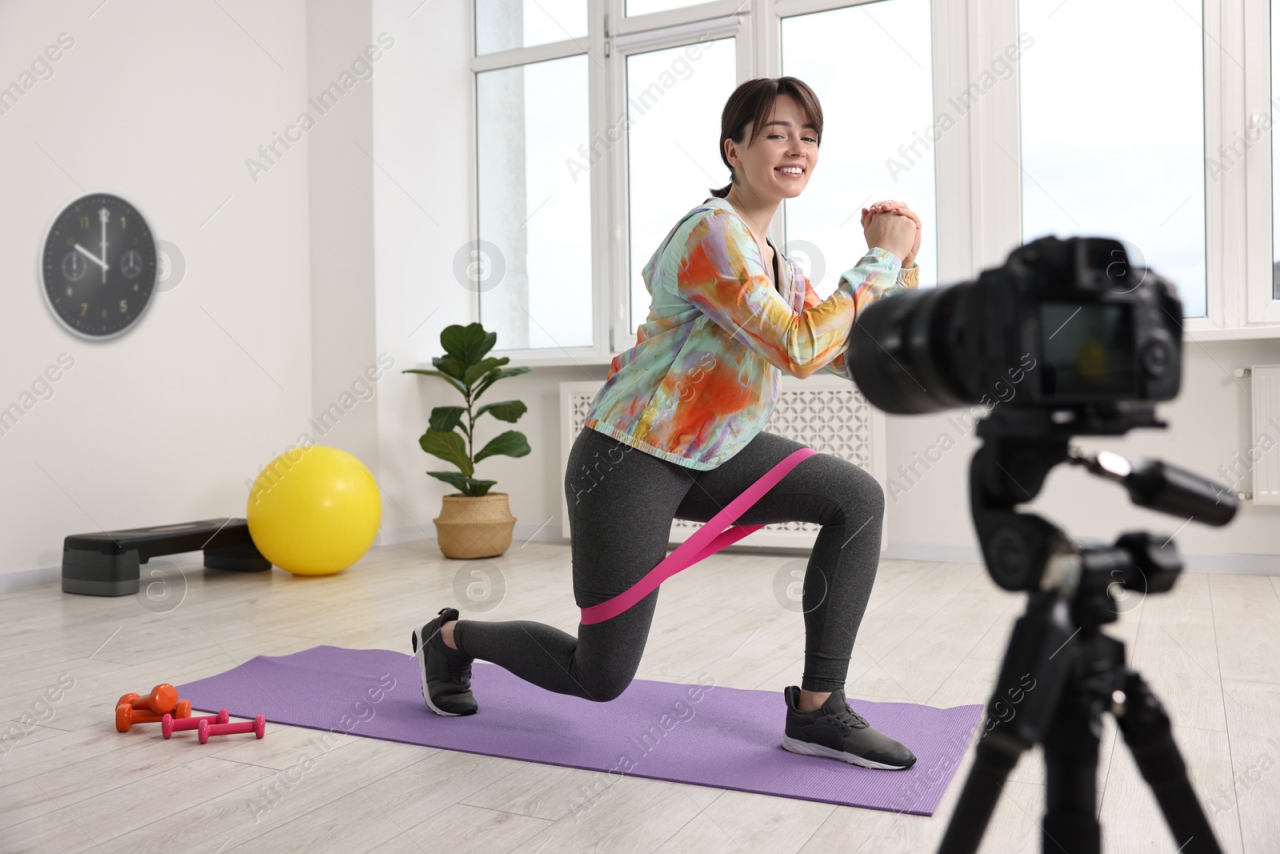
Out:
10 h 00 min
